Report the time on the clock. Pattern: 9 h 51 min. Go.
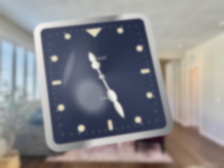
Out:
11 h 27 min
